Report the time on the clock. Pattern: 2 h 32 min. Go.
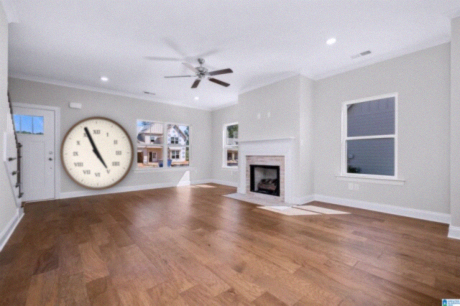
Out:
4 h 56 min
